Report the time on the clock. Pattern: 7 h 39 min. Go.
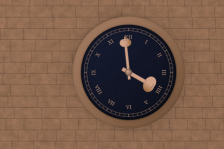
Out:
3 h 59 min
